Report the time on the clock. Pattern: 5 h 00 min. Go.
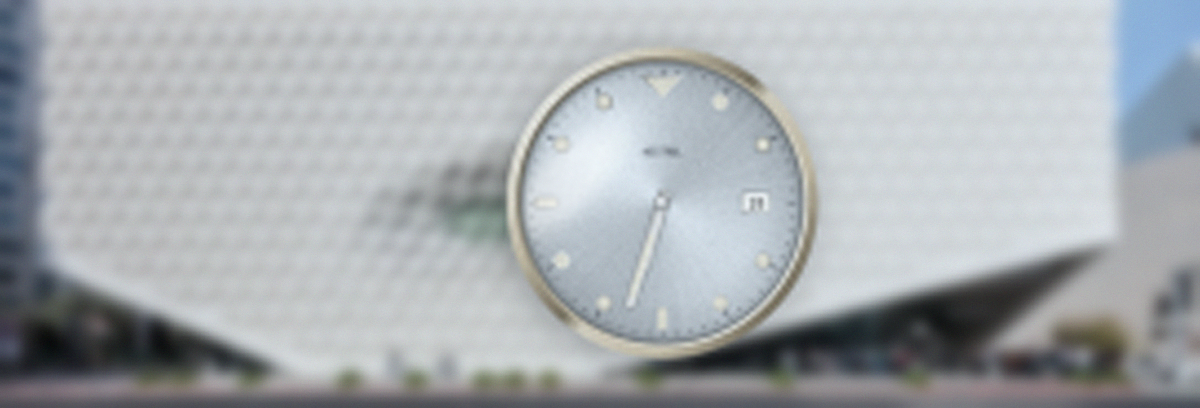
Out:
6 h 33 min
